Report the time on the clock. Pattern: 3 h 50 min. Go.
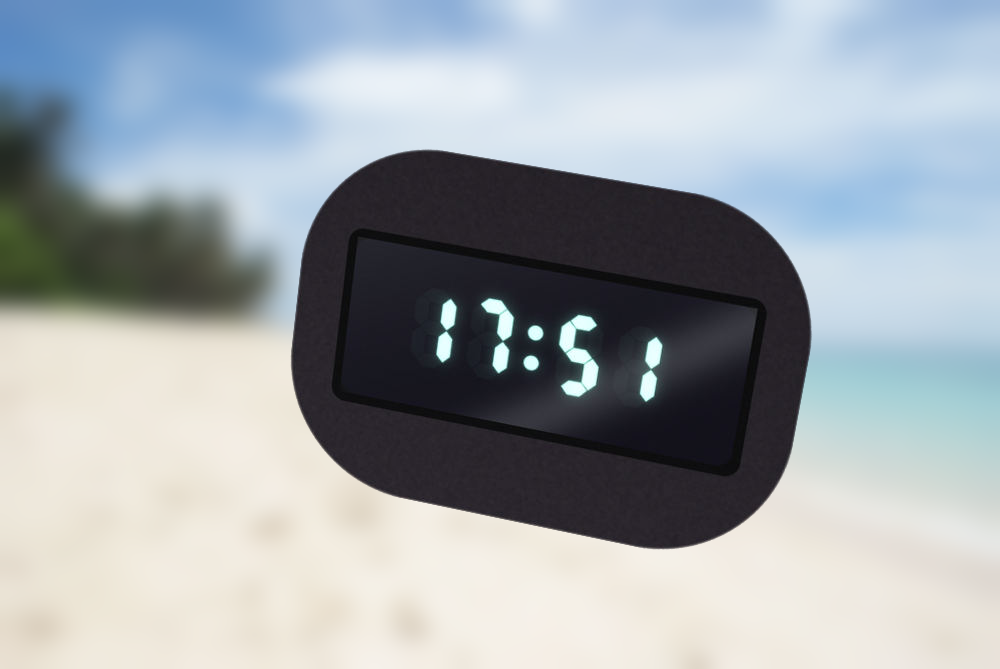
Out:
17 h 51 min
